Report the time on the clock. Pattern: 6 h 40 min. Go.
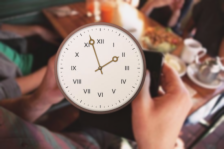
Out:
1 h 57 min
